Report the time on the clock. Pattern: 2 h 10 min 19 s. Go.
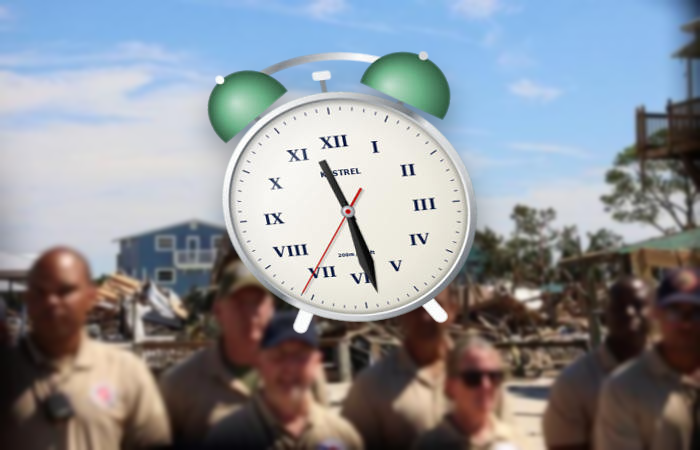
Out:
11 h 28 min 36 s
